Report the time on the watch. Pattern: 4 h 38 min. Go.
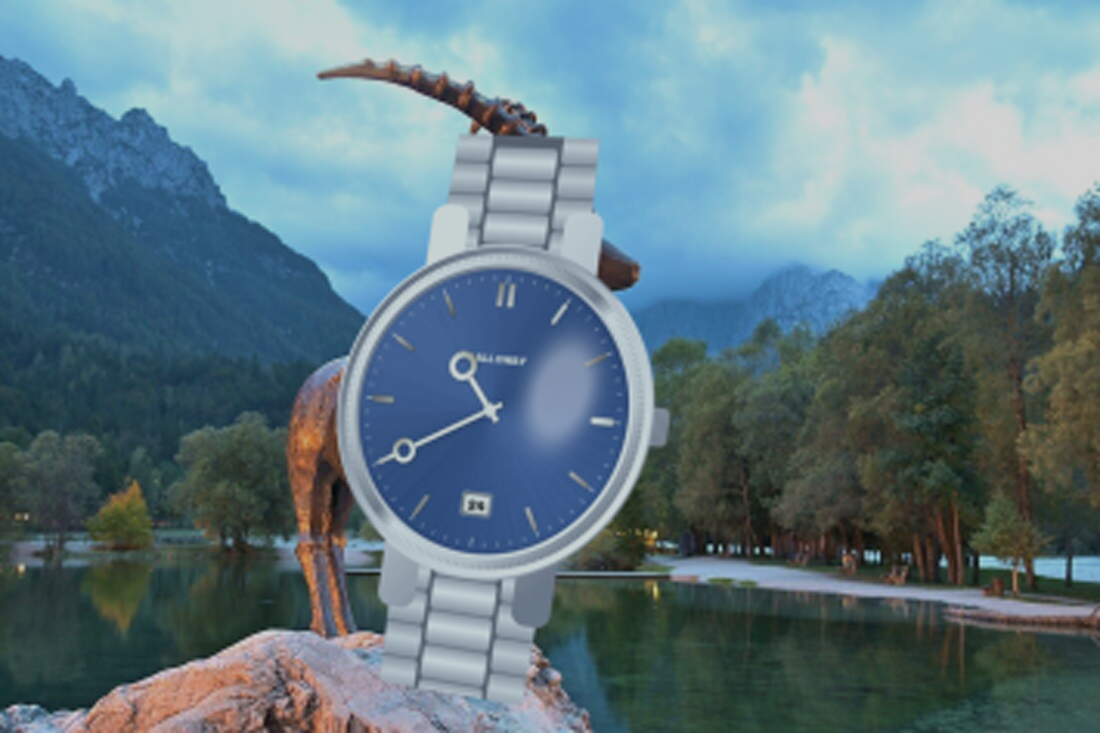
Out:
10 h 40 min
